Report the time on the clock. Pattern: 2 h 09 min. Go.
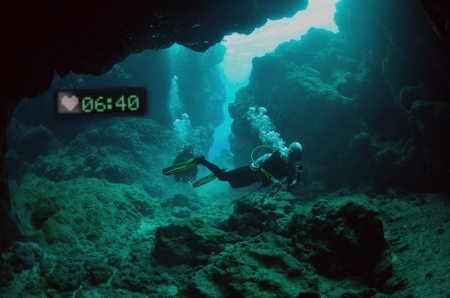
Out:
6 h 40 min
